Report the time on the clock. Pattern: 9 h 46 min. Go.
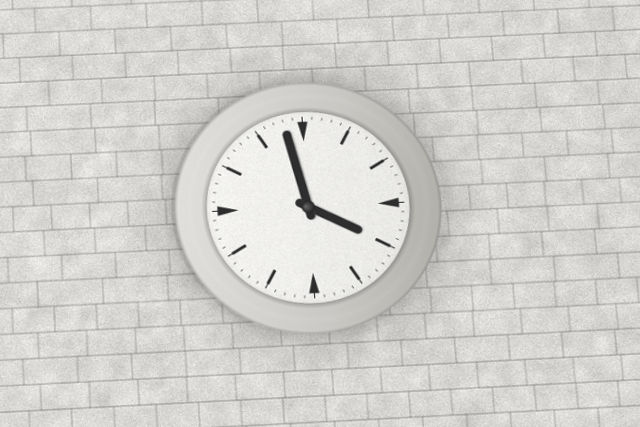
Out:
3 h 58 min
